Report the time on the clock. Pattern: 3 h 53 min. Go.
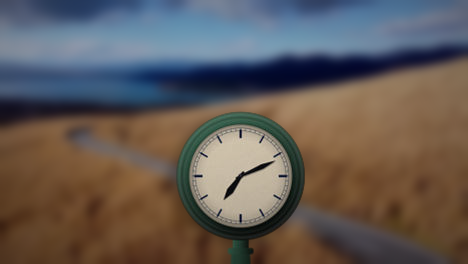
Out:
7 h 11 min
